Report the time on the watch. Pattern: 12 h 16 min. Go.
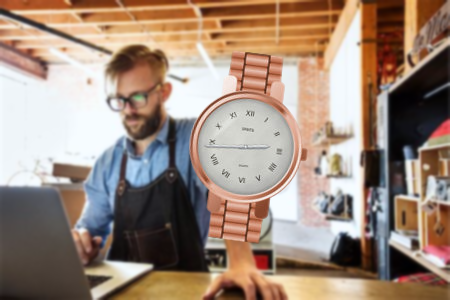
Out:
2 h 44 min
